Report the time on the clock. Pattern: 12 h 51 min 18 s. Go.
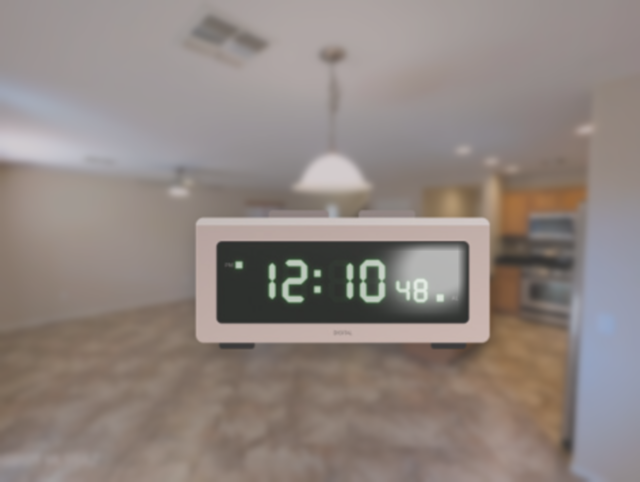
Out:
12 h 10 min 48 s
